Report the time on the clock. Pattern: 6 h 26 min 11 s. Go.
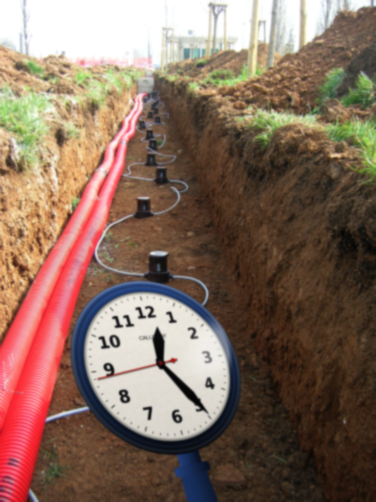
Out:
12 h 24 min 44 s
